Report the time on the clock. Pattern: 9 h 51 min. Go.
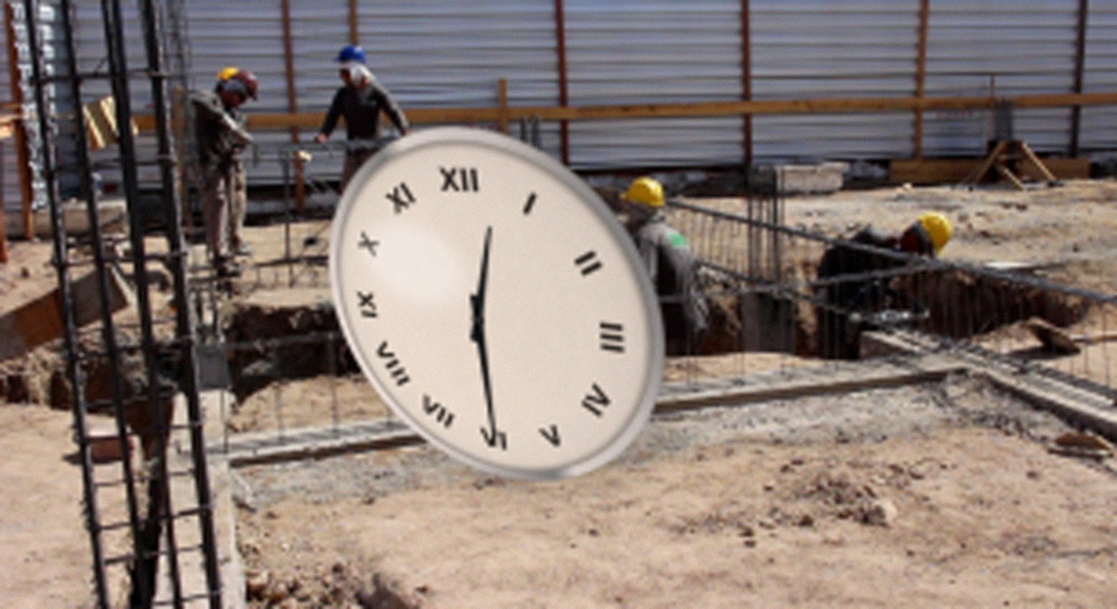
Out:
12 h 30 min
